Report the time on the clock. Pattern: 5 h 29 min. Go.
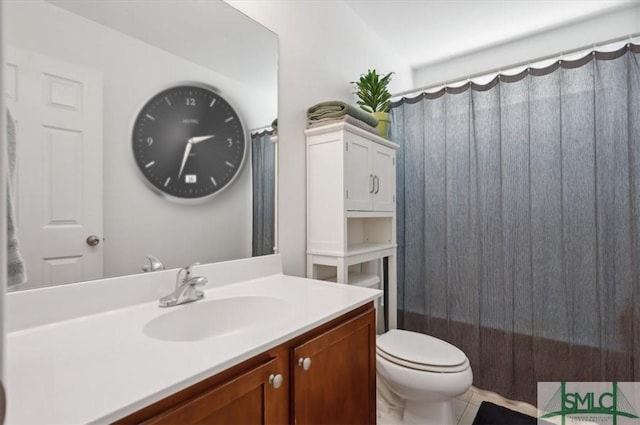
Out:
2 h 33 min
